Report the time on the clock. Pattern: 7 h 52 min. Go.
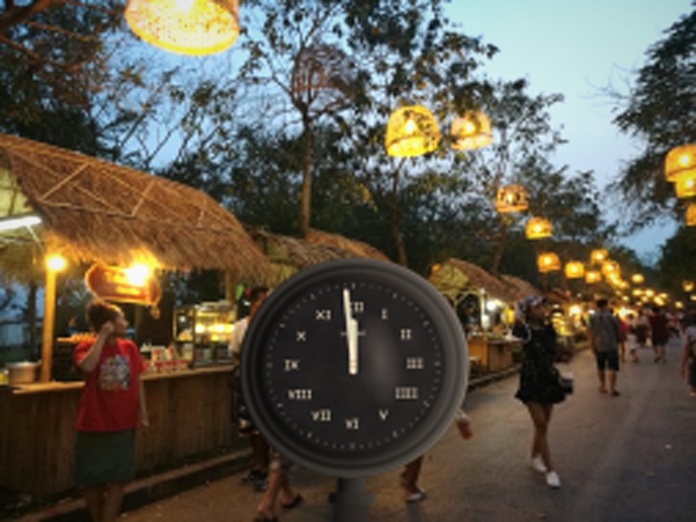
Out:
11 h 59 min
